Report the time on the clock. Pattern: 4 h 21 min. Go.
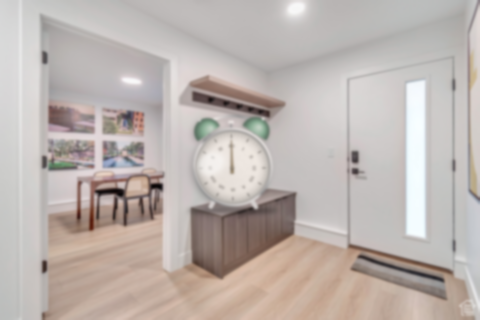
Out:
12 h 00 min
